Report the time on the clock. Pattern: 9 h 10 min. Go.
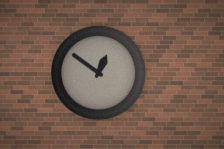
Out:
12 h 51 min
